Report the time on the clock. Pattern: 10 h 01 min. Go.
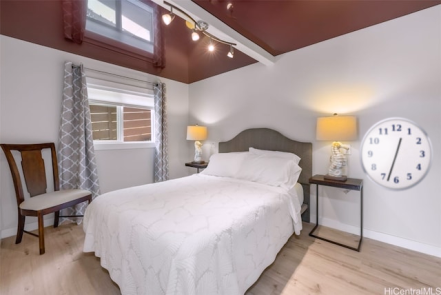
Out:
12 h 33 min
